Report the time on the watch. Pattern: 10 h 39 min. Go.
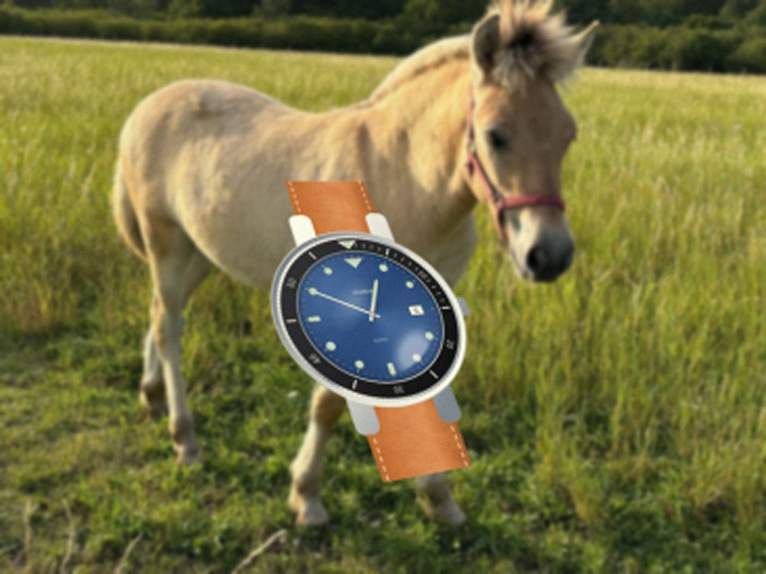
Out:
12 h 50 min
